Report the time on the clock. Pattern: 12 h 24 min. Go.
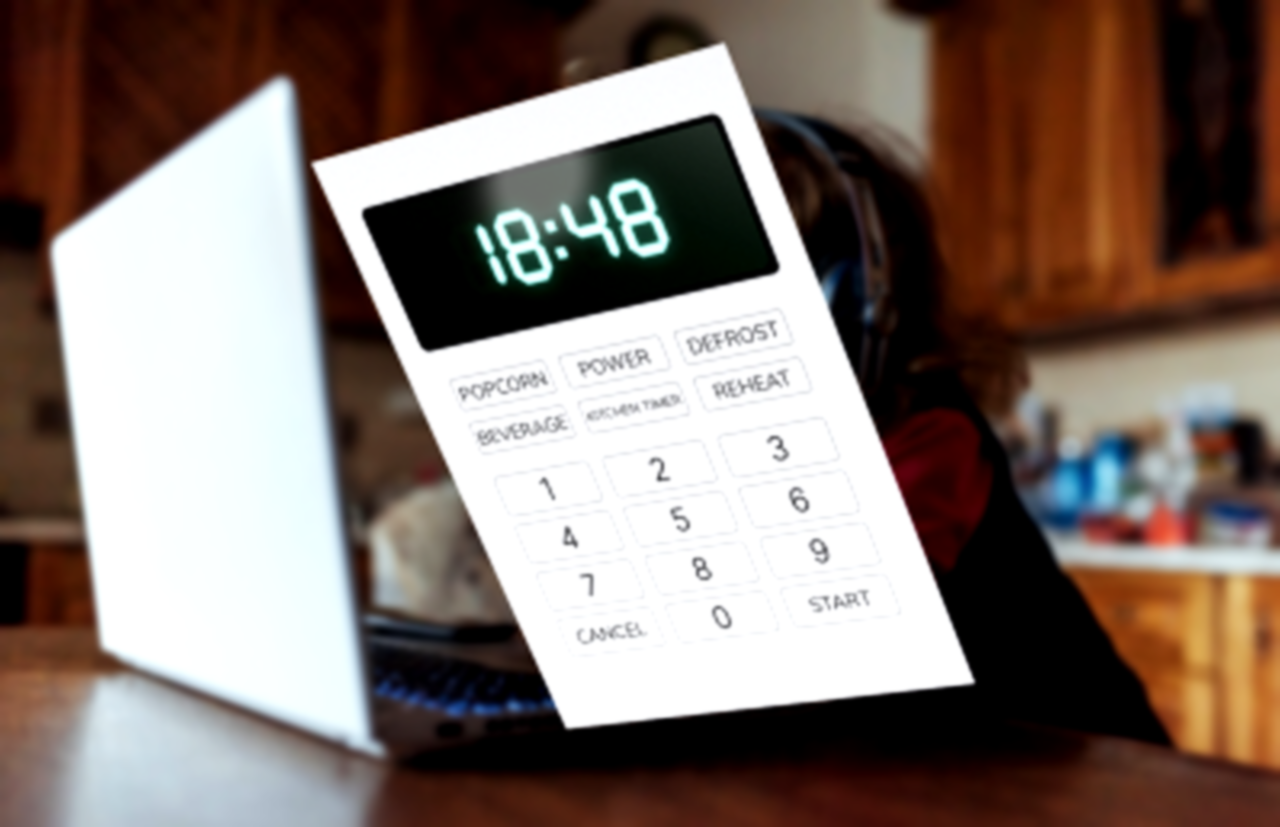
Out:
18 h 48 min
